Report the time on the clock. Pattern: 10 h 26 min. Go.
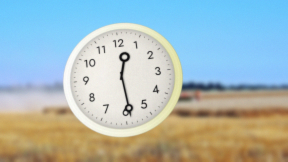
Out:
12 h 29 min
